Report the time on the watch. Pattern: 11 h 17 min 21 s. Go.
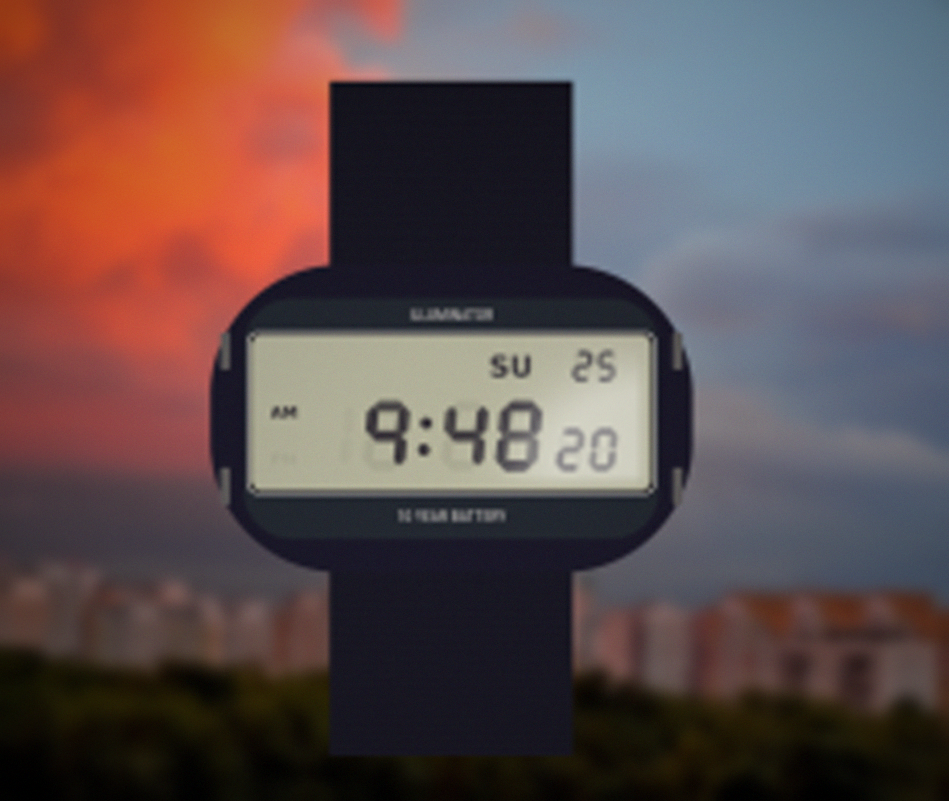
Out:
9 h 48 min 20 s
